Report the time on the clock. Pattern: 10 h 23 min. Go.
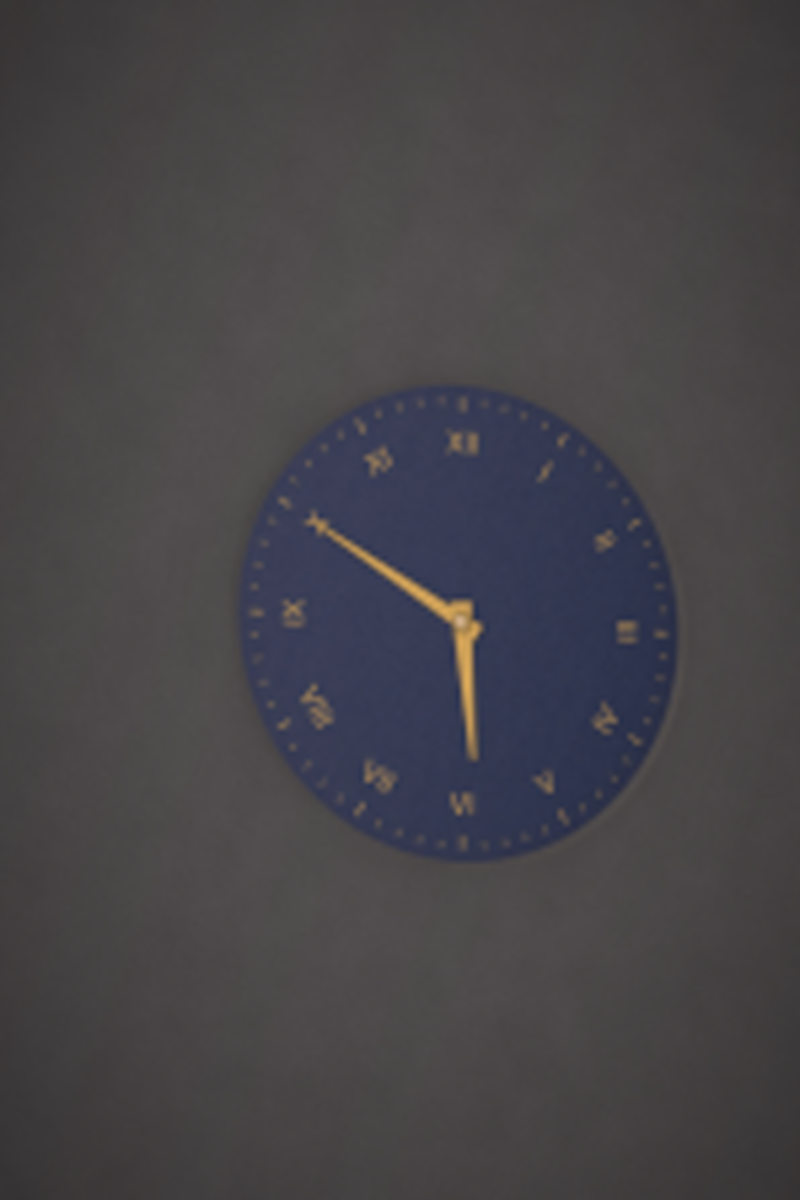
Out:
5 h 50 min
